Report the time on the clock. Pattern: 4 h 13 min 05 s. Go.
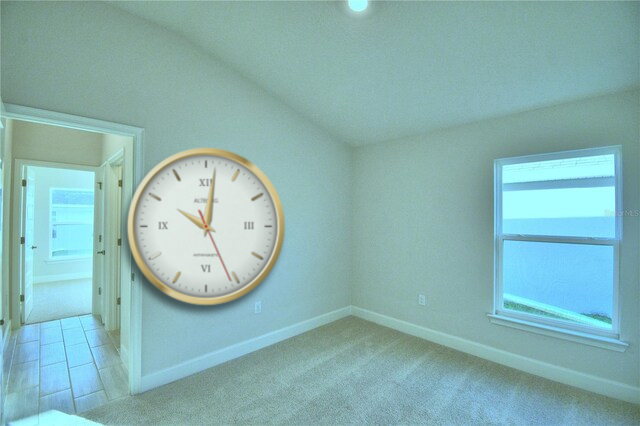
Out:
10 h 01 min 26 s
